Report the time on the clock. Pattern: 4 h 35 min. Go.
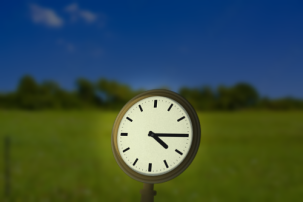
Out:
4 h 15 min
